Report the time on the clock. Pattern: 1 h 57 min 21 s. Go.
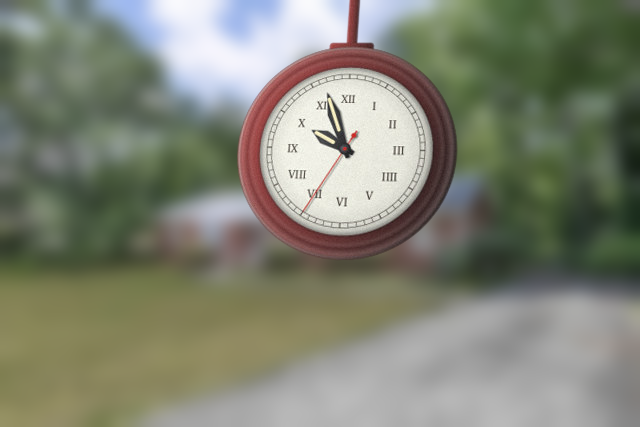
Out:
9 h 56 min 35 s
